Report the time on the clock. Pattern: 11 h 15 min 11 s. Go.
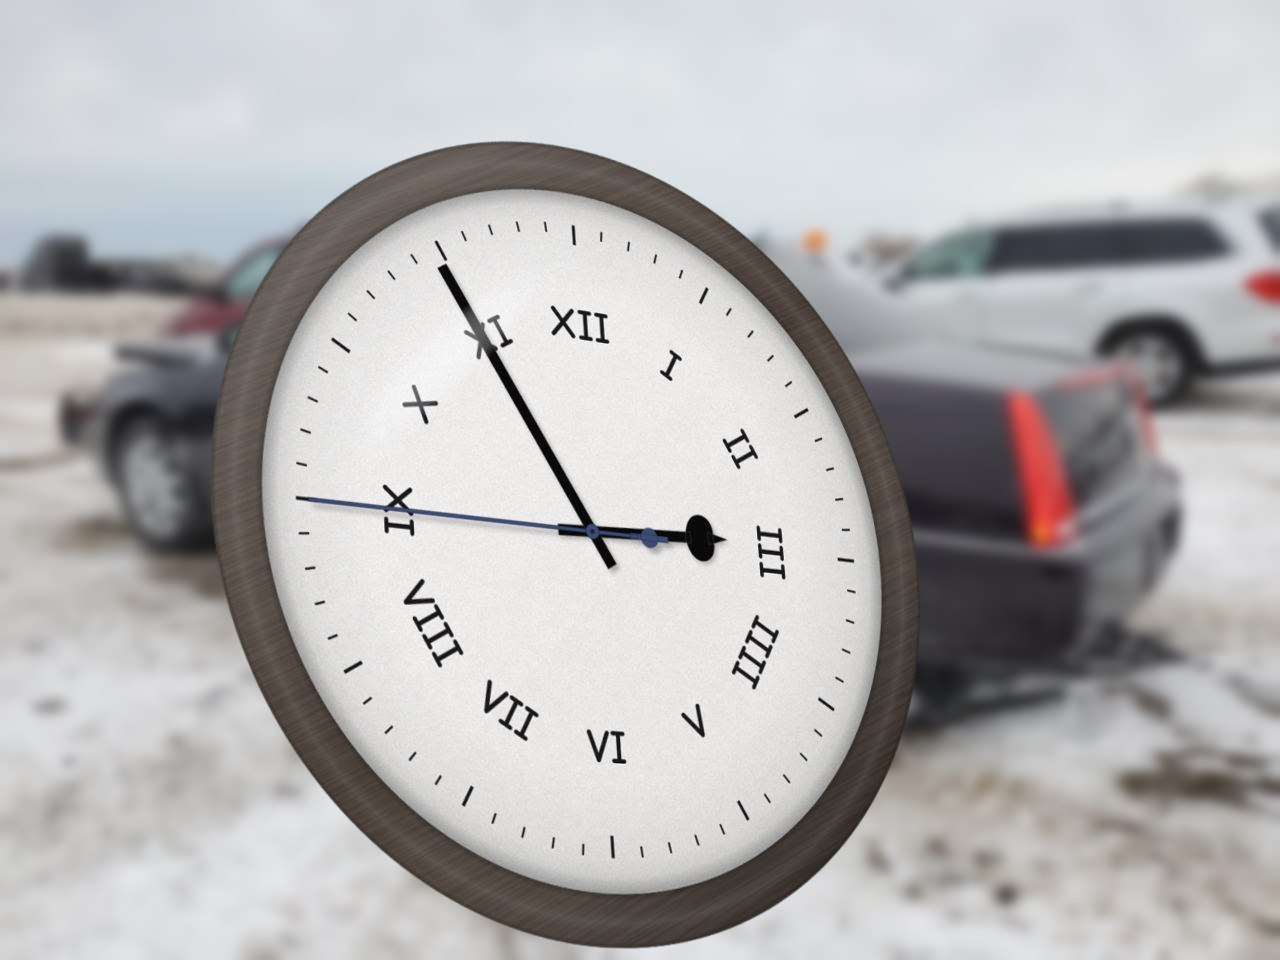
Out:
2 h 54 min 45 s
